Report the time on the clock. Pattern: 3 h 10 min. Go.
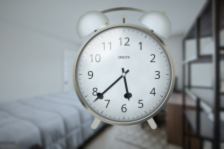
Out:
5 h 38 min
